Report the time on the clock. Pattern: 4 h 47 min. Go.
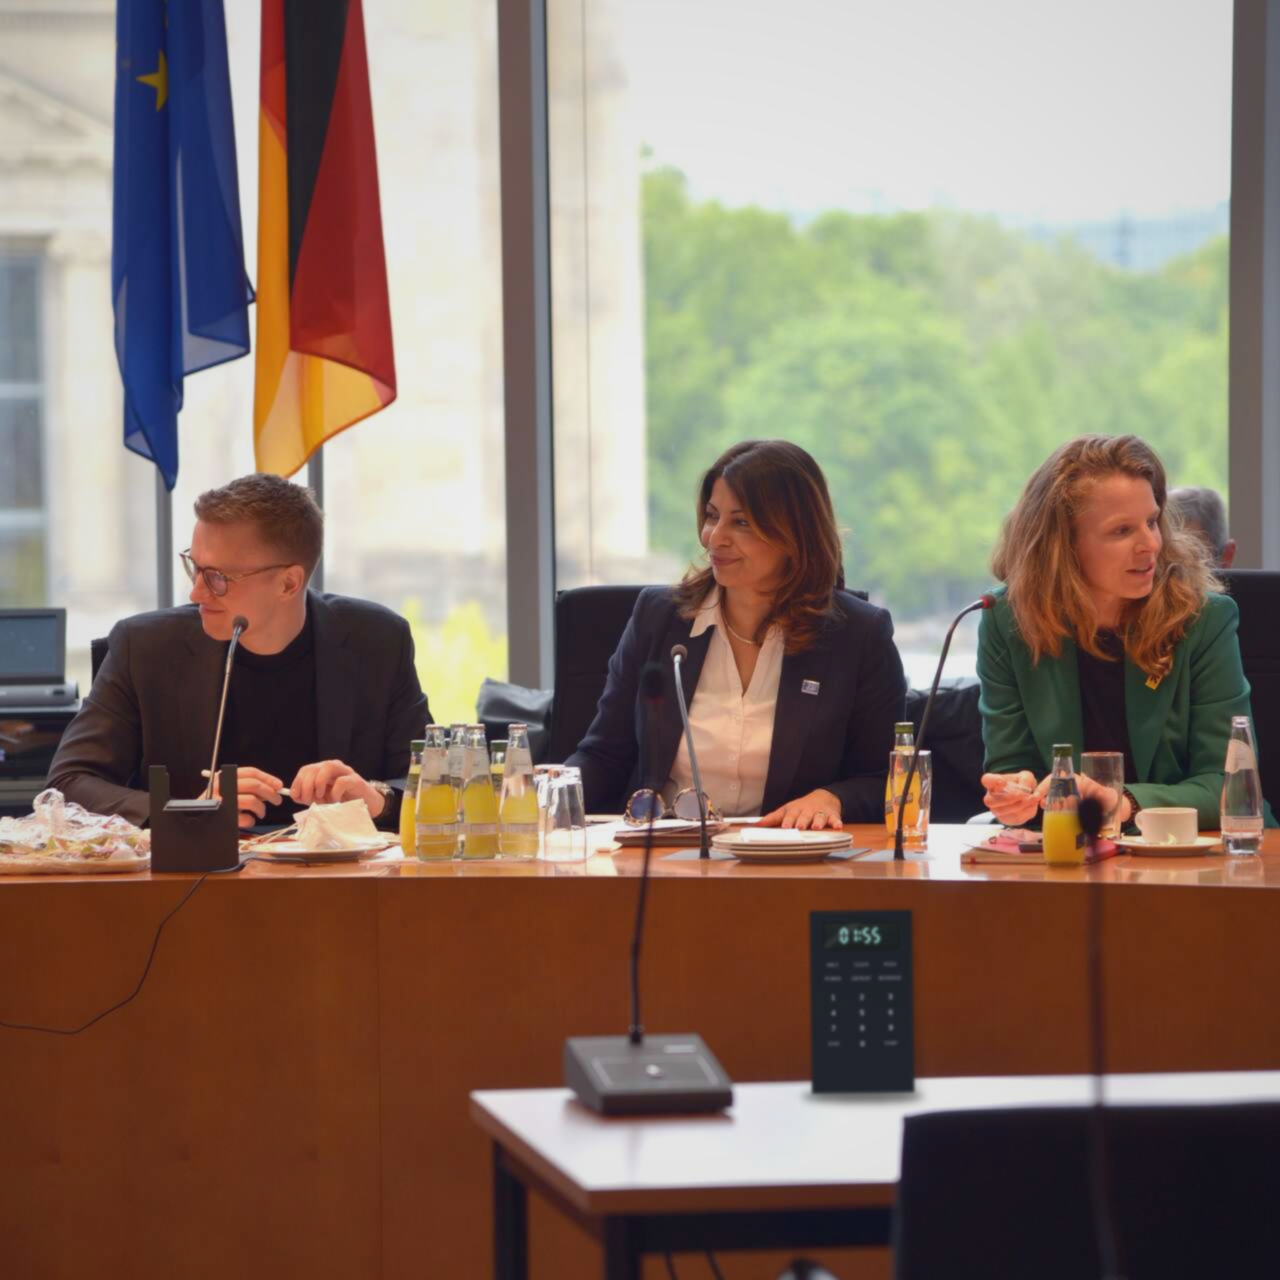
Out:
1 h 55 min
